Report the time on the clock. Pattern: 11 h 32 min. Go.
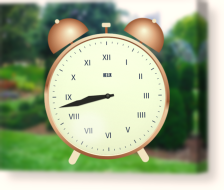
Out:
8 h 43 min
